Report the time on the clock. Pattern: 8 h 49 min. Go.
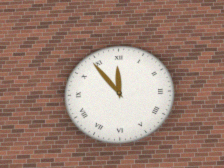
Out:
11 h 54 min
